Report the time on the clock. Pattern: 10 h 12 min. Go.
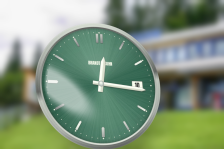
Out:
12 h 16 min
